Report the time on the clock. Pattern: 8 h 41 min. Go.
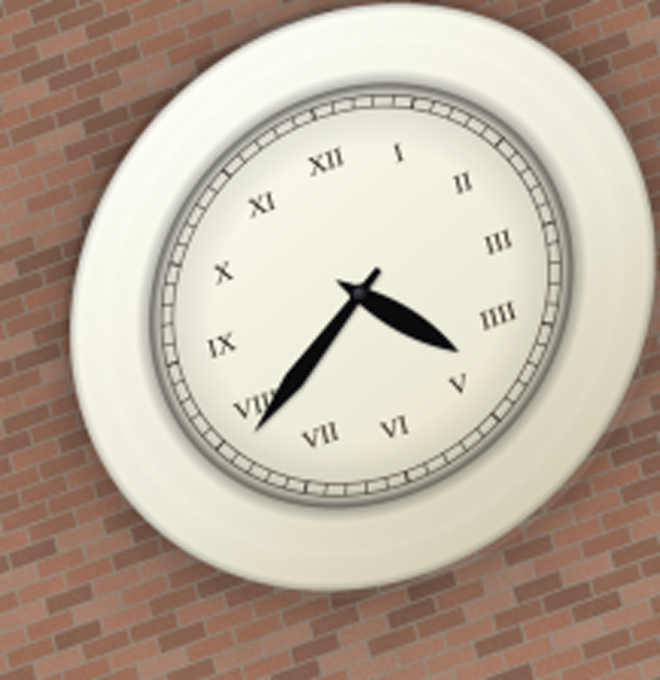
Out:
4 h 39 min
